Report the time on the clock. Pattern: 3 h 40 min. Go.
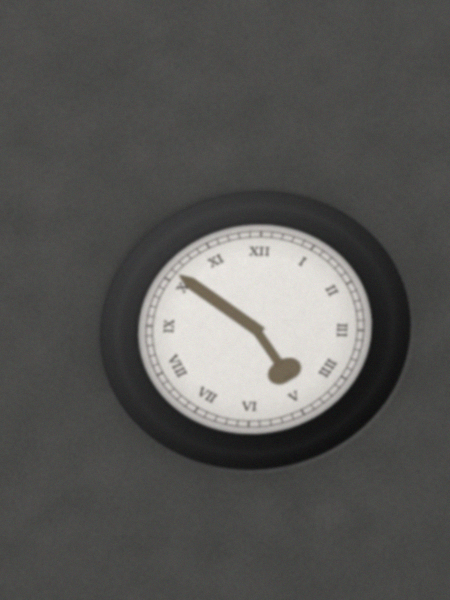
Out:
4 h 51 min
